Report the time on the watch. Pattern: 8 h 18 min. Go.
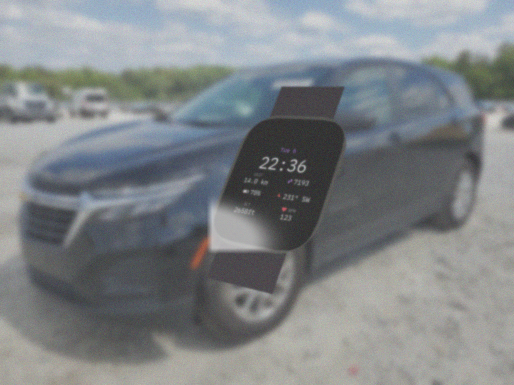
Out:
22 h 36 min
